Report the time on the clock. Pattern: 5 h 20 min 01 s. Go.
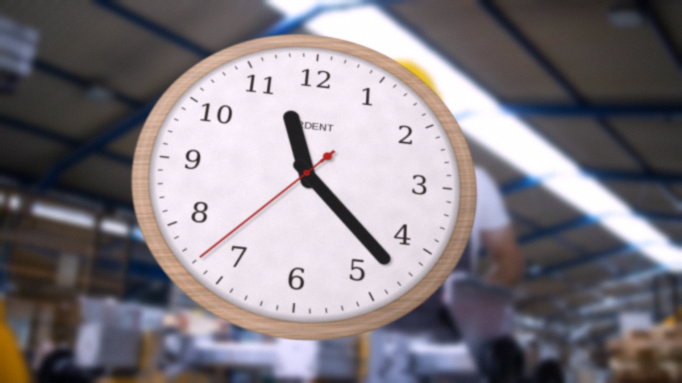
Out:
11 h 22 min 37 s
